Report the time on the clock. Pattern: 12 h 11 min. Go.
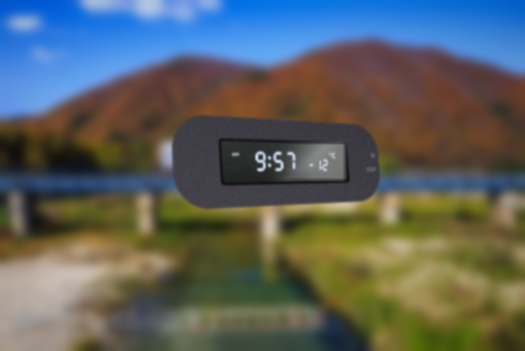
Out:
9 h 57 min
